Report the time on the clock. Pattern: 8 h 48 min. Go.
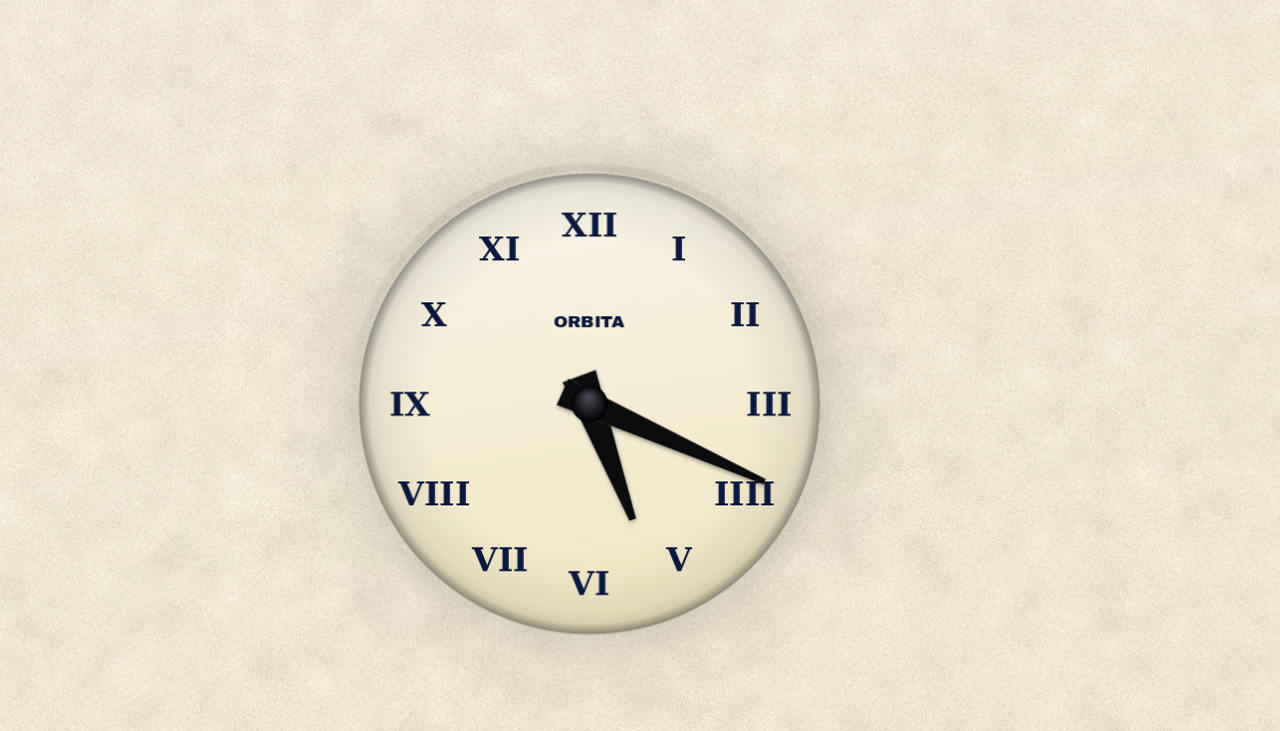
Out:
5 h 19 min
